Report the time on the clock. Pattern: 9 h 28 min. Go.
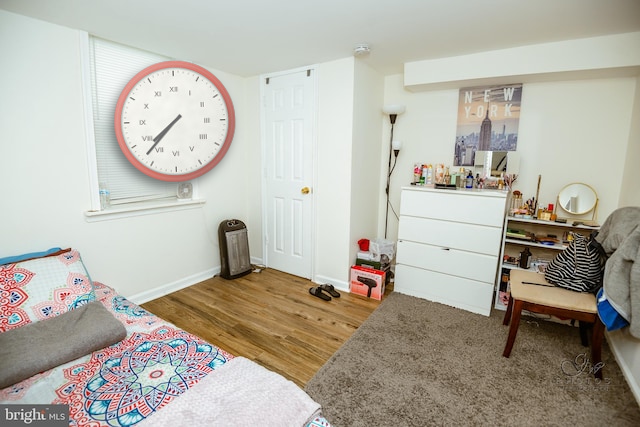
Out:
7 h 37 min
